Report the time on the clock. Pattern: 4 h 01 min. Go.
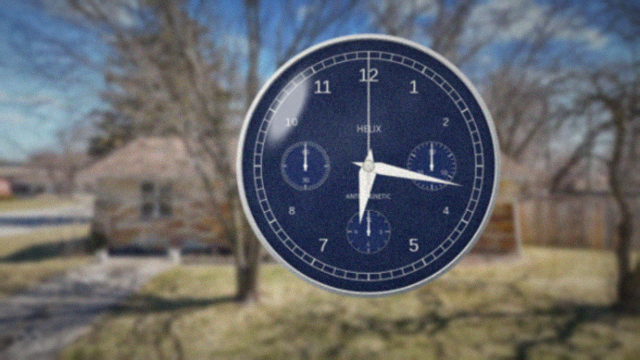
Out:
6 h 17 min
